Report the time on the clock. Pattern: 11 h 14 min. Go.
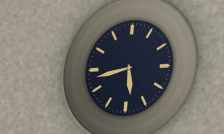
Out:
5 h 43 min
